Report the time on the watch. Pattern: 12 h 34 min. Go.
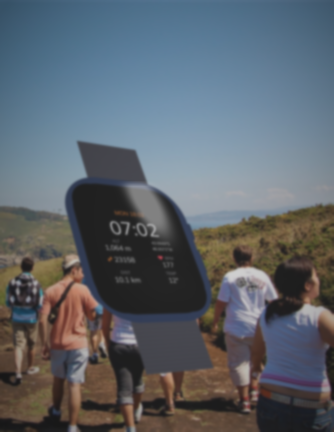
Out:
7 h 02 min
